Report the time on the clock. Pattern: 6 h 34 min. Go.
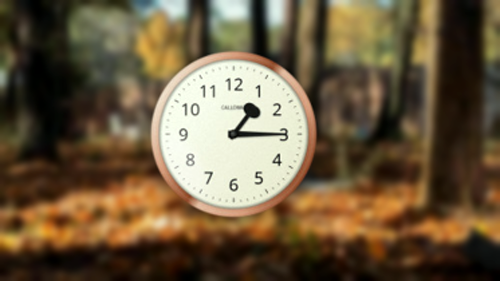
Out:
1 h 15 min
